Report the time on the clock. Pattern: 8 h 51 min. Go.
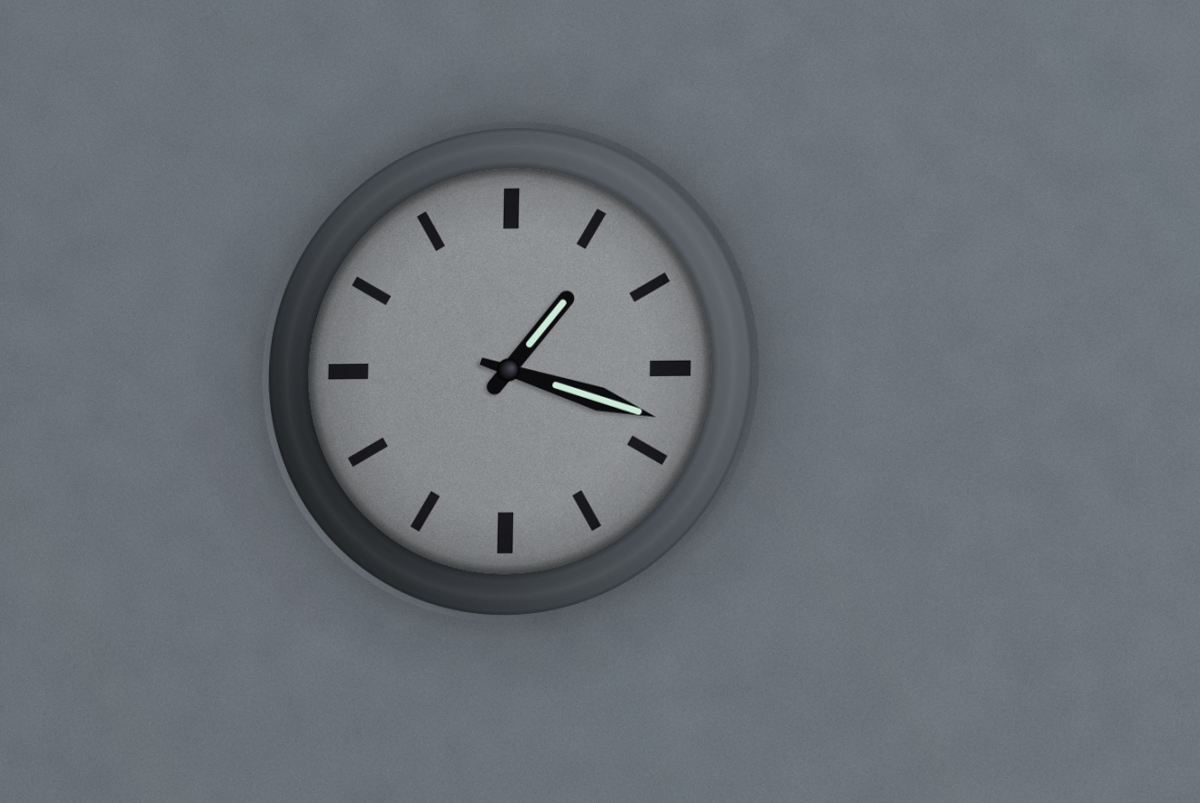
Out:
1 h 18 min
